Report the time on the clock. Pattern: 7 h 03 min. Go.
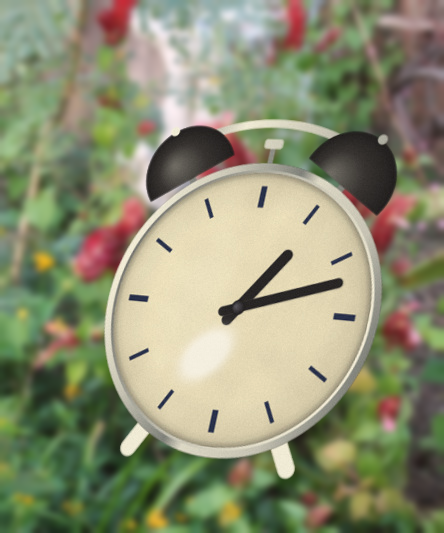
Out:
1 h 12 min
